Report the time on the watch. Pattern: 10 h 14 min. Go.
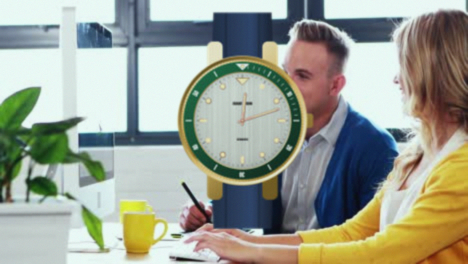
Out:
12 h 12 min
